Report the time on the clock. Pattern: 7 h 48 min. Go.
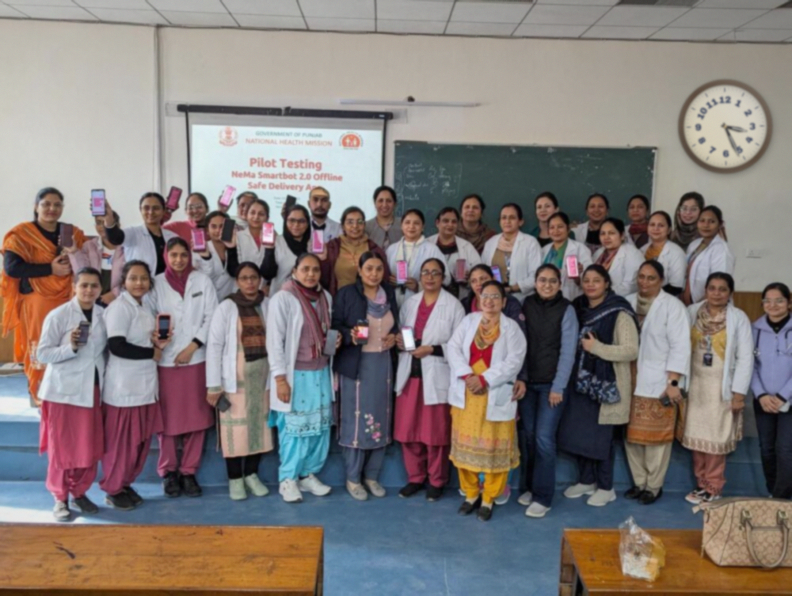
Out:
3 h 26 min
